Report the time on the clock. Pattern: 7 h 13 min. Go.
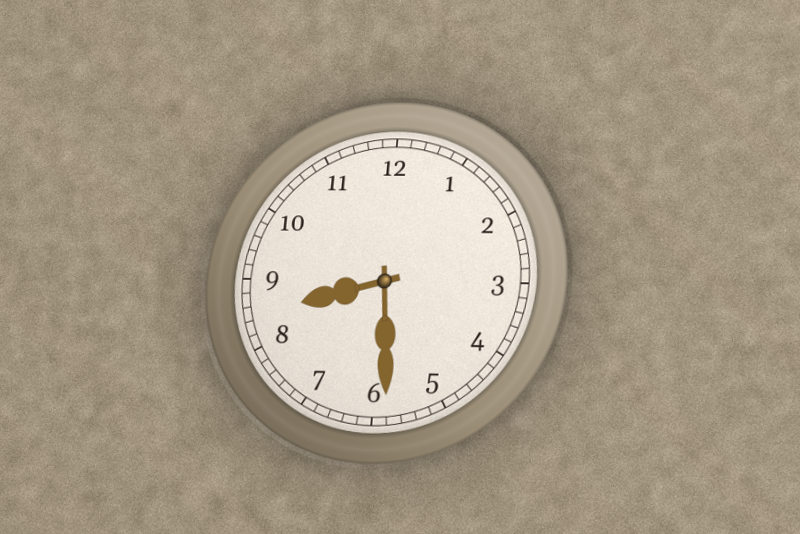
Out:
8 h 29 min
